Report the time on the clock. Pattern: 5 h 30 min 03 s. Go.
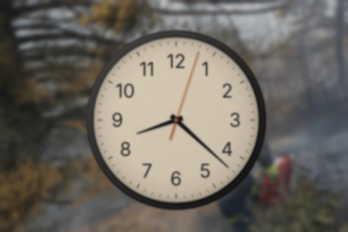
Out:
8 h 22 min 03 s
